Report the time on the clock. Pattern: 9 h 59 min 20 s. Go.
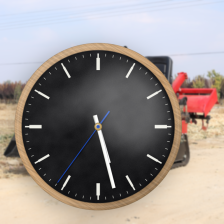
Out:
5 h 27 min 36 s
